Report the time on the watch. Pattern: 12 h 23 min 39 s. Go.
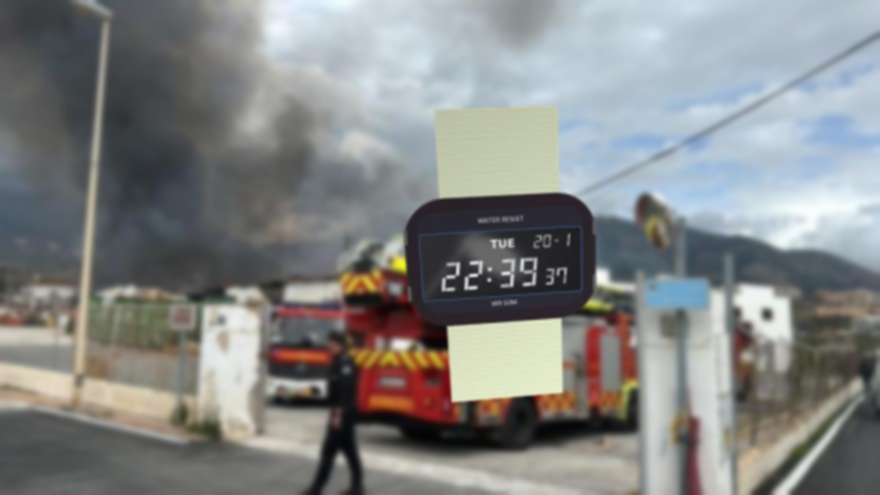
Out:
22 h 39 min 37 s
